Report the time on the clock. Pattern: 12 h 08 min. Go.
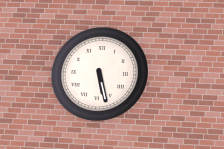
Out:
5 h 27 min
